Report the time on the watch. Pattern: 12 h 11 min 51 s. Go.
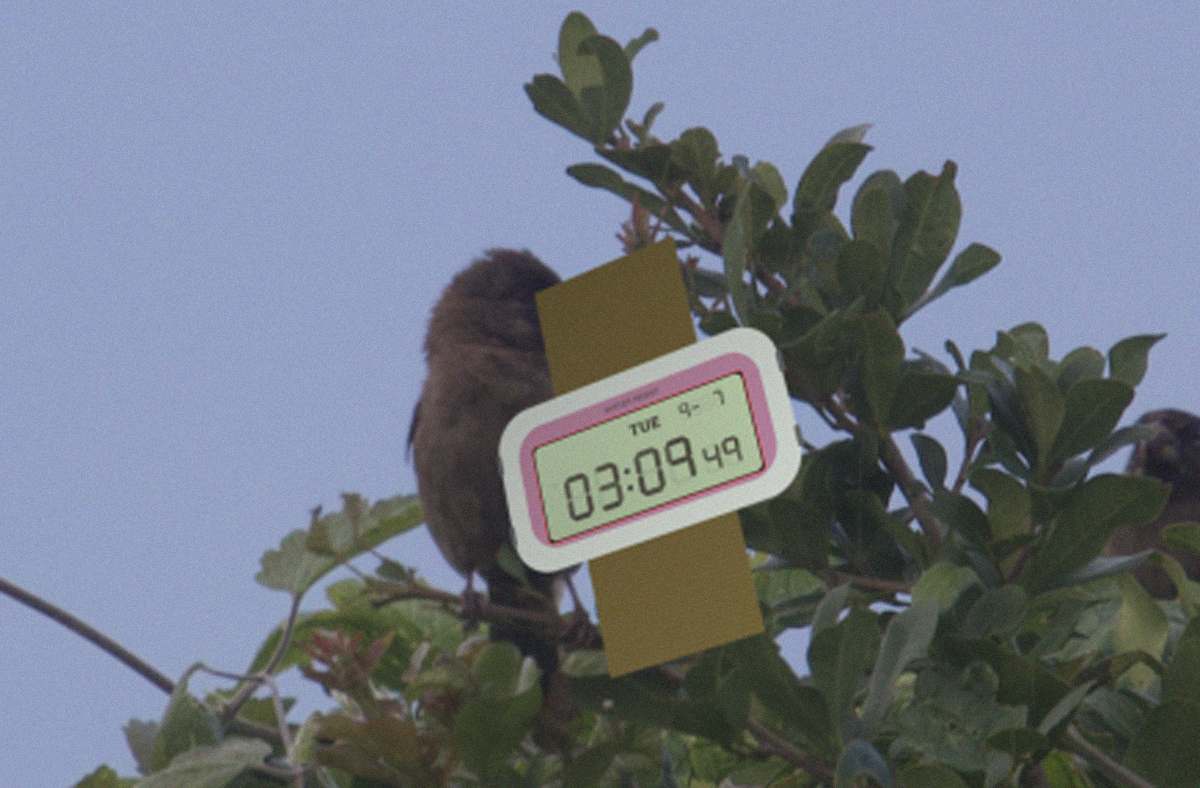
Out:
3 h 09 min 49 s
